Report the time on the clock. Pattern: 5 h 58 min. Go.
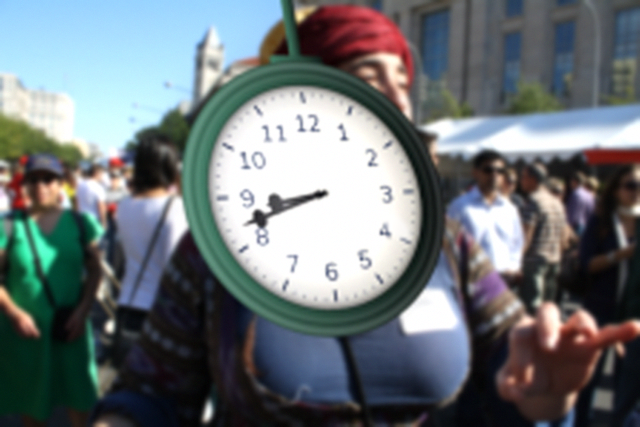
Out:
8 h 42 min
